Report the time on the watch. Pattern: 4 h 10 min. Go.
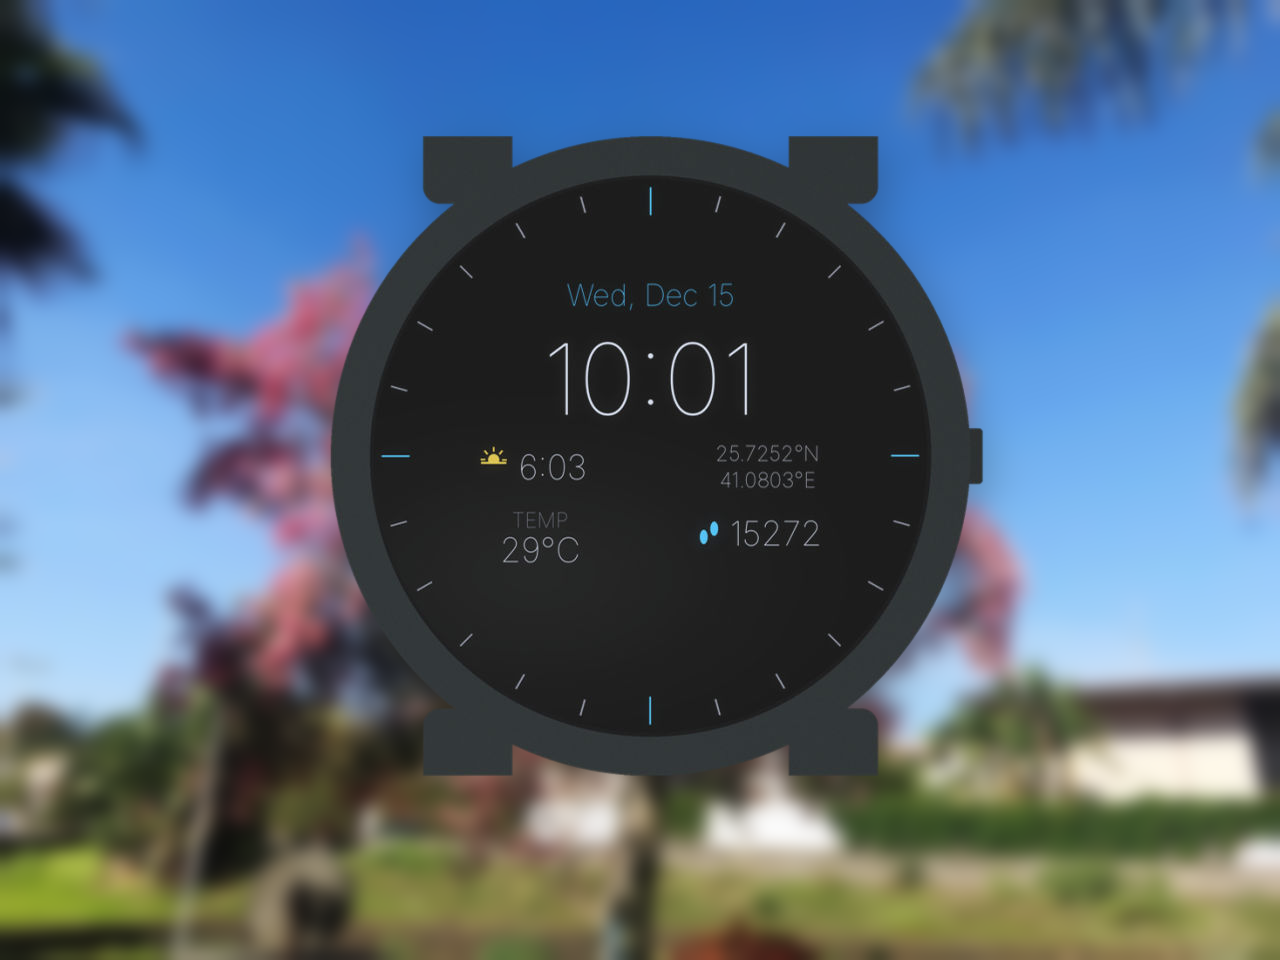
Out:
10 h 01 min
